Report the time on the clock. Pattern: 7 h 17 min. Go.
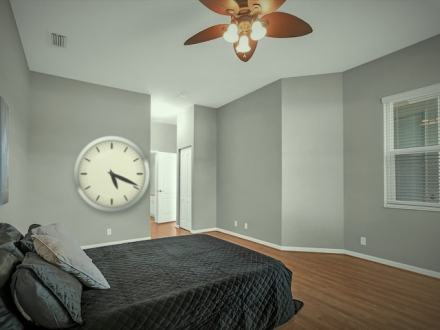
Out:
5 h 19 min
